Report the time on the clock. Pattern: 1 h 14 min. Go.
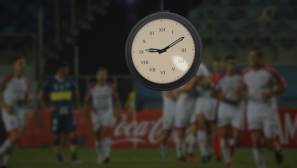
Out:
9 h 10 min
